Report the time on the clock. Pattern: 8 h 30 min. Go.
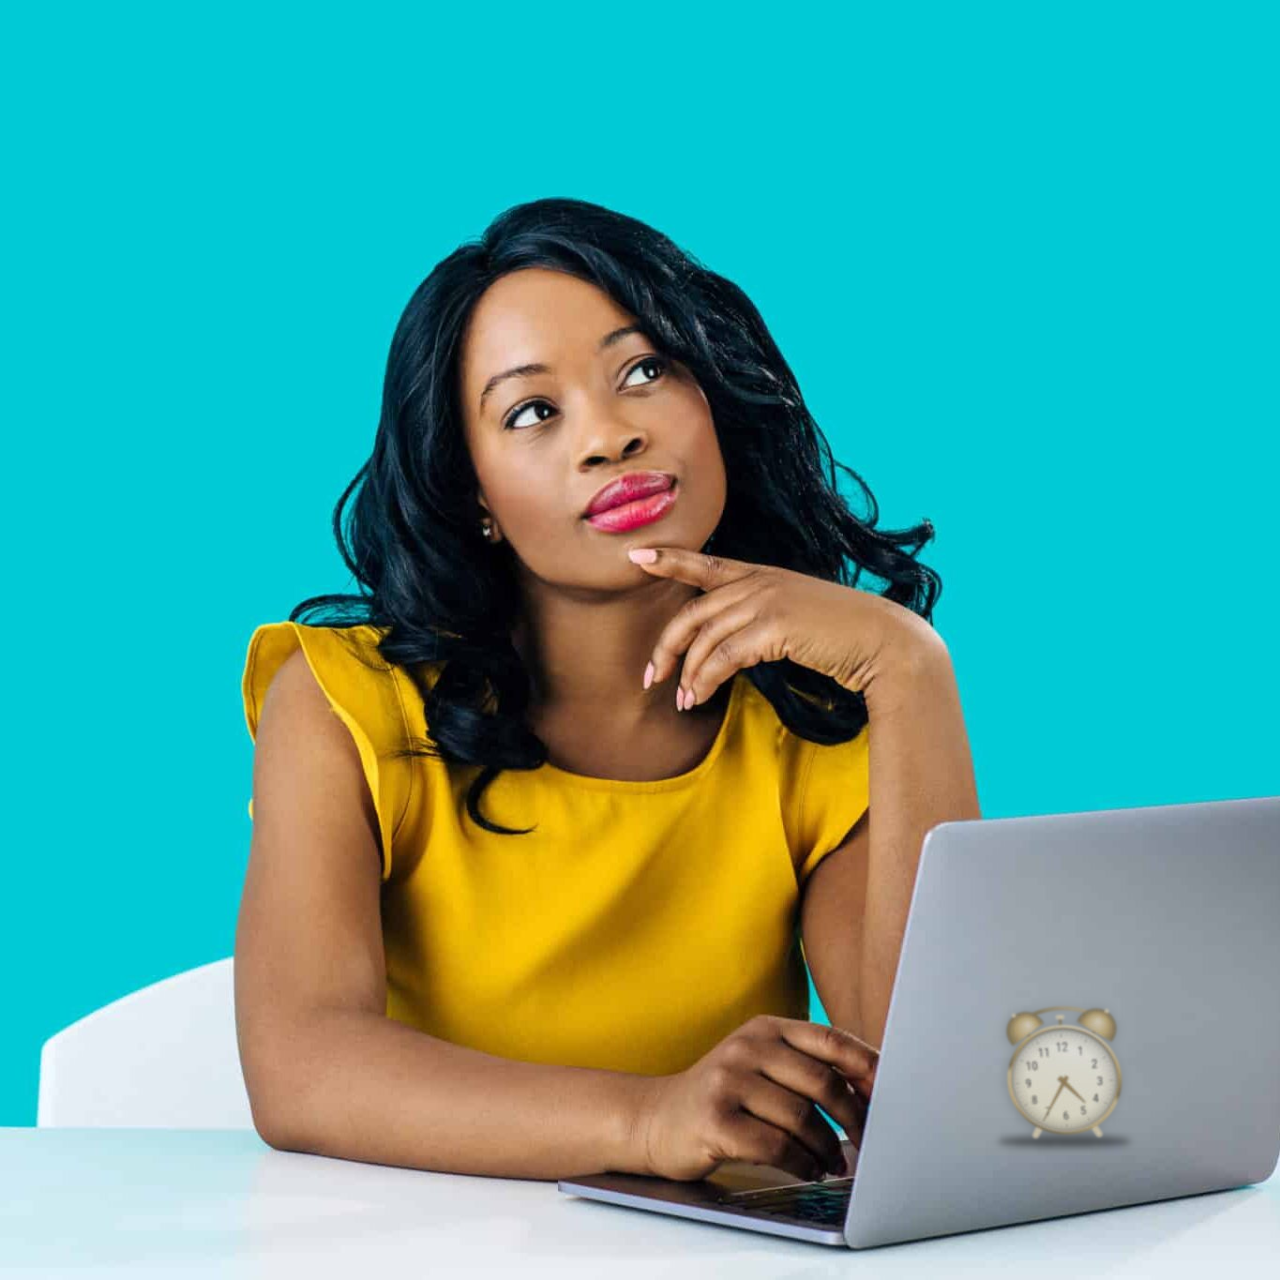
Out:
4 h 35 min
